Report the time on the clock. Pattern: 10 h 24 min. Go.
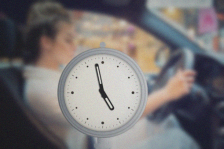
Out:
4 h 58 min
